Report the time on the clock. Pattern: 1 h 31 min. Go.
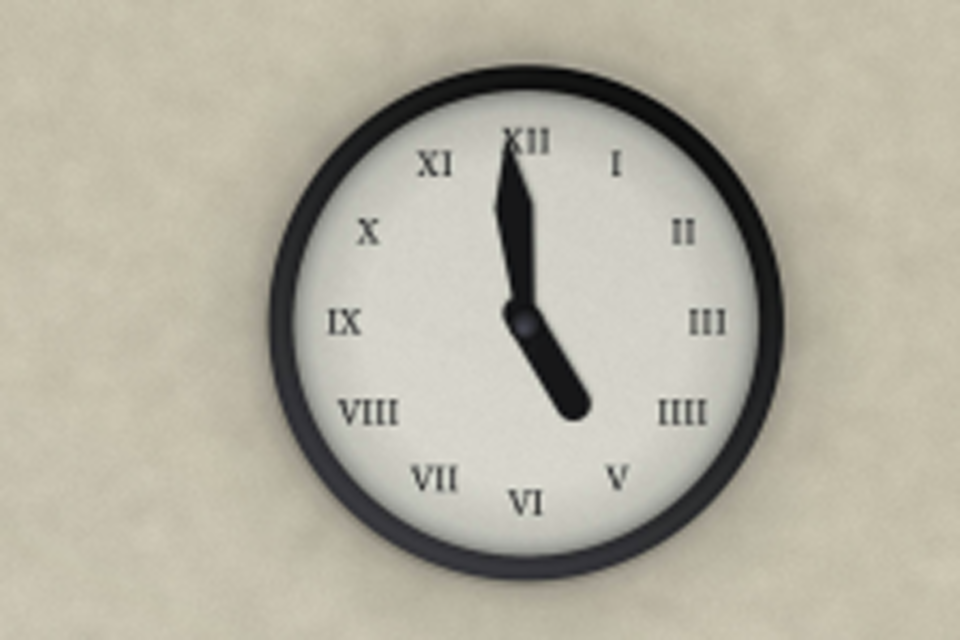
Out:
4 h 59 min
